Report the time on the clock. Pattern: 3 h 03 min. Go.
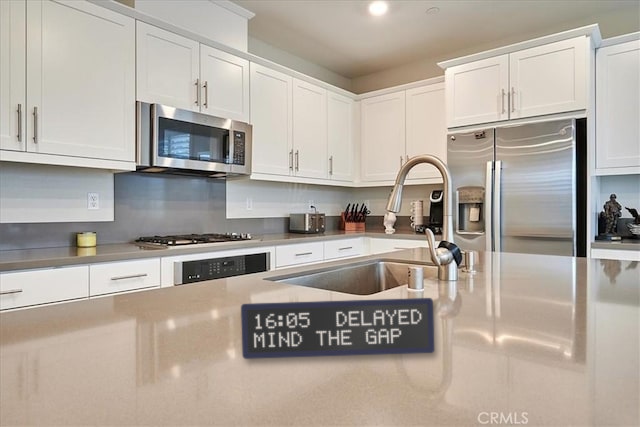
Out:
16 h 05 min
